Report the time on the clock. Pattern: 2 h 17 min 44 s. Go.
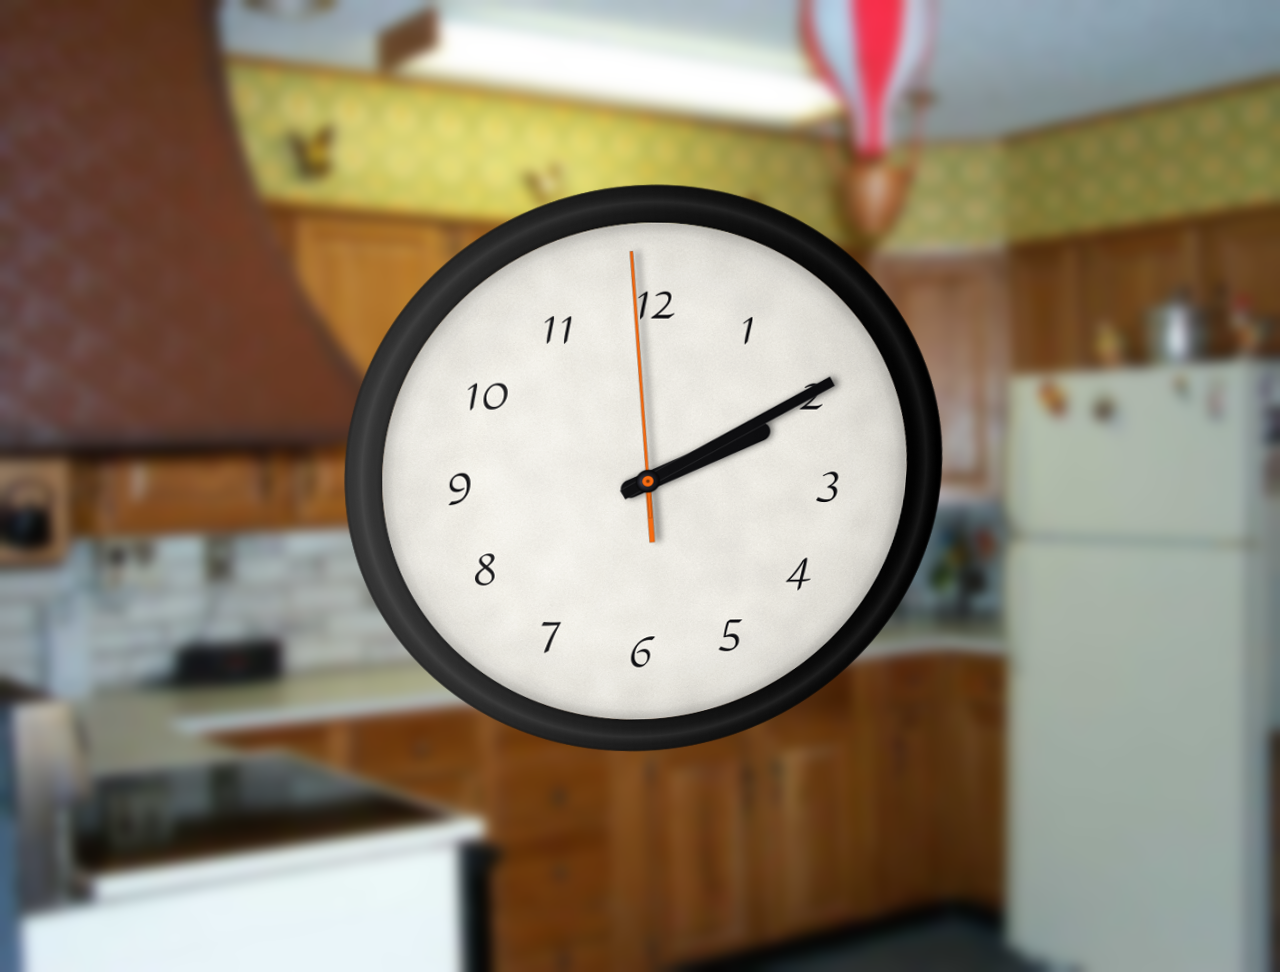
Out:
2 h 09 min 59 s
